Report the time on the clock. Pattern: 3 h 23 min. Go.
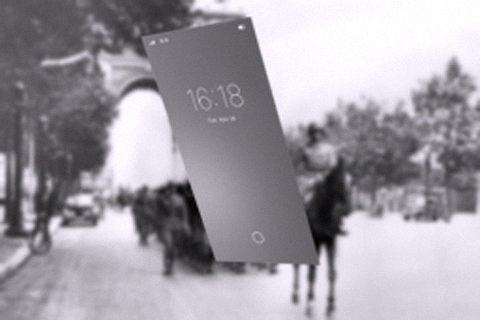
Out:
16 h 18 min
